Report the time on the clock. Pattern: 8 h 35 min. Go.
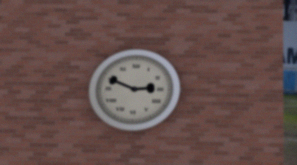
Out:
2 h 49 min
